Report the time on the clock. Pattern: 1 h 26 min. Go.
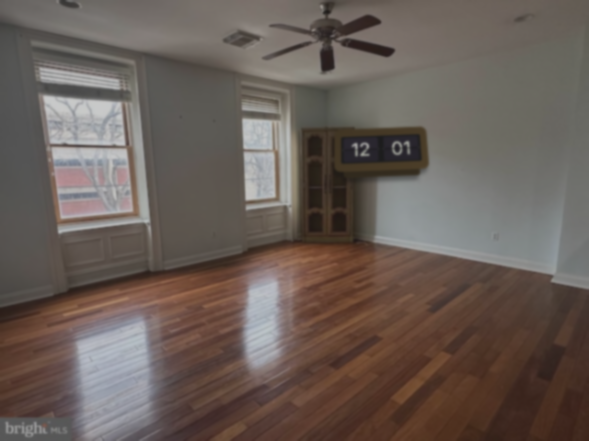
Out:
12 h 01 min
